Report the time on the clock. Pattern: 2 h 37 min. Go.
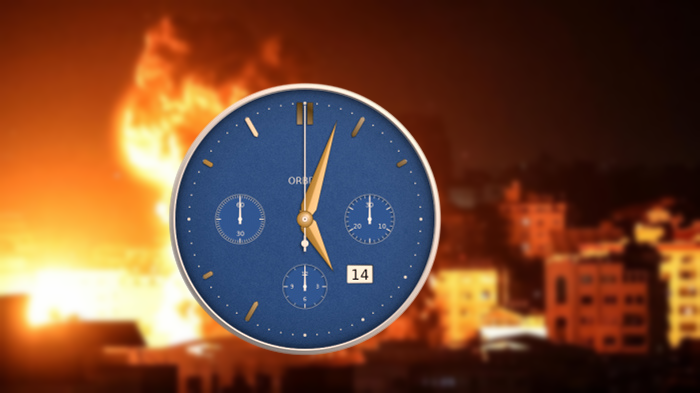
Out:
5 h 03 min
